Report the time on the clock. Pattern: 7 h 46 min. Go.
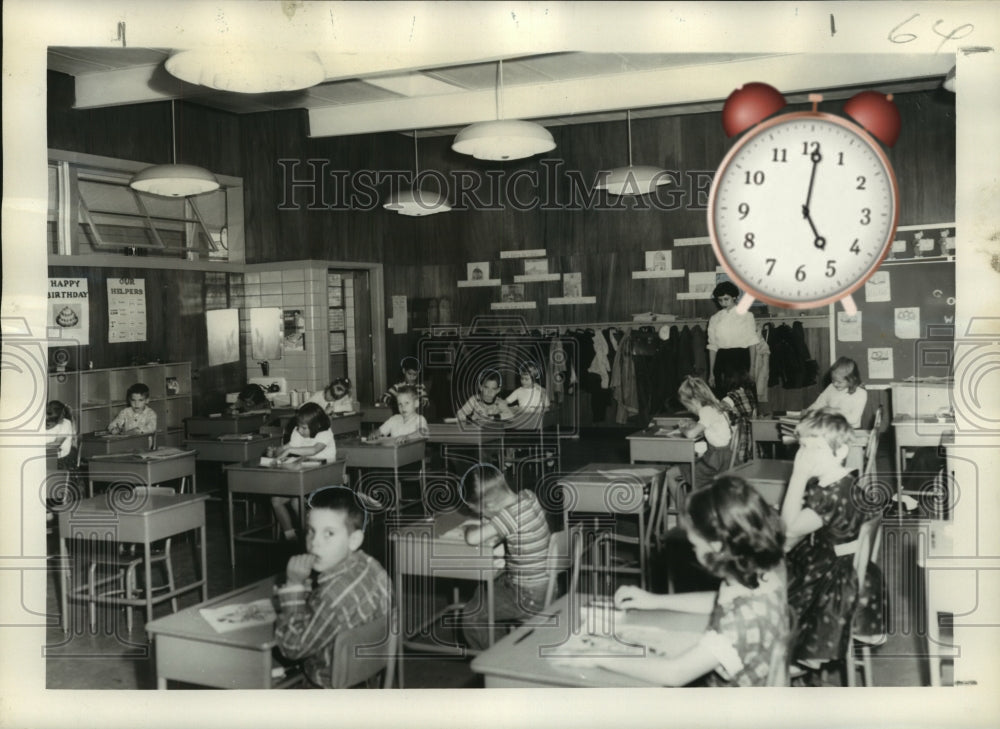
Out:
5 h 01 min
